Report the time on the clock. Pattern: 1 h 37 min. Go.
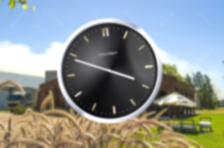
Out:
3 h 49 min
